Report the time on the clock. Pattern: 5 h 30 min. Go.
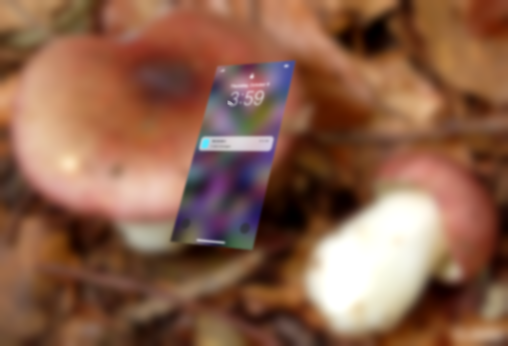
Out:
3 h 59 min
